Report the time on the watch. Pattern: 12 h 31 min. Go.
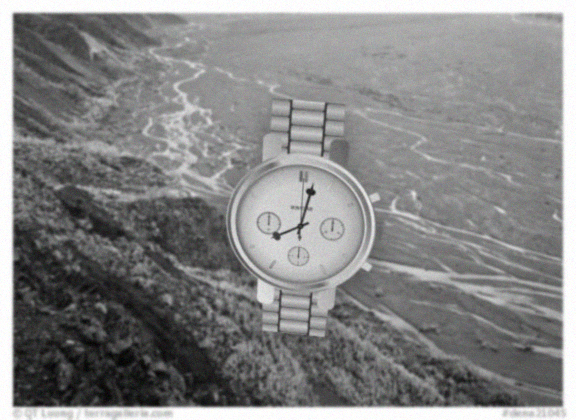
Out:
8 h 02 min
